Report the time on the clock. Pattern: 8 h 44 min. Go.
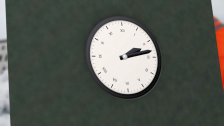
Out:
2 h 13 min
